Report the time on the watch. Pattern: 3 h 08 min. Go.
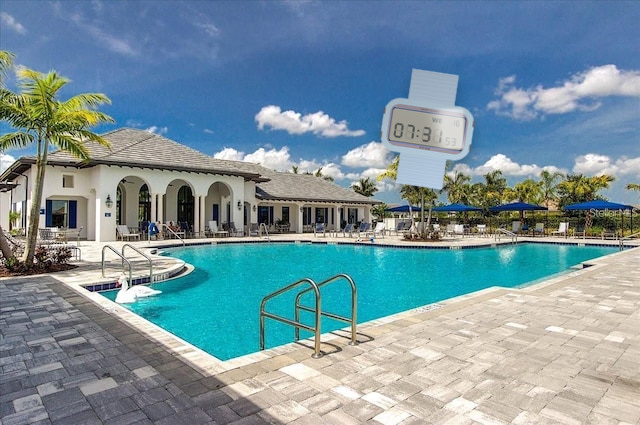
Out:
7 h 31 min
